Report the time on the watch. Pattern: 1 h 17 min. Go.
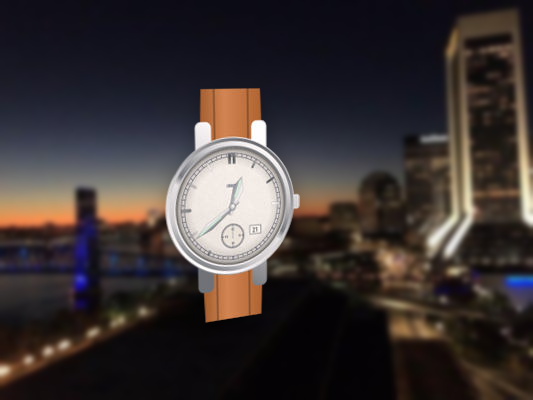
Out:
12 h 39 min
